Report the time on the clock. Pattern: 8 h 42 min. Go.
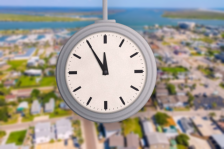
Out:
11 h 55 min
